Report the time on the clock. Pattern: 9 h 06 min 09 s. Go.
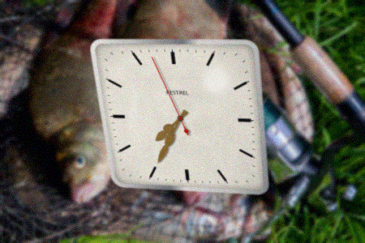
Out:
7 h 34 min 57 s
